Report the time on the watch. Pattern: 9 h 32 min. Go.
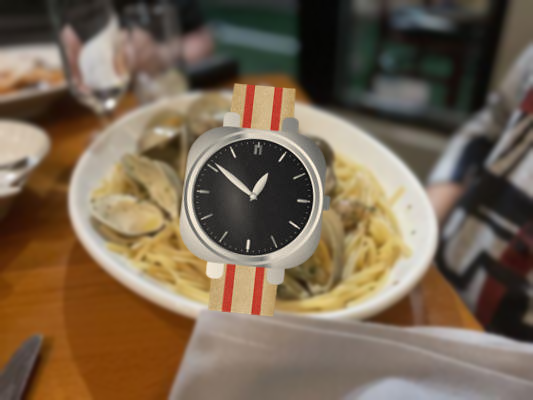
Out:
12 h 51 min
